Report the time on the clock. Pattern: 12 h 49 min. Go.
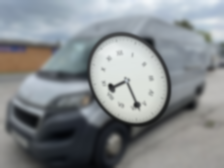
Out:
8 h 28 min
